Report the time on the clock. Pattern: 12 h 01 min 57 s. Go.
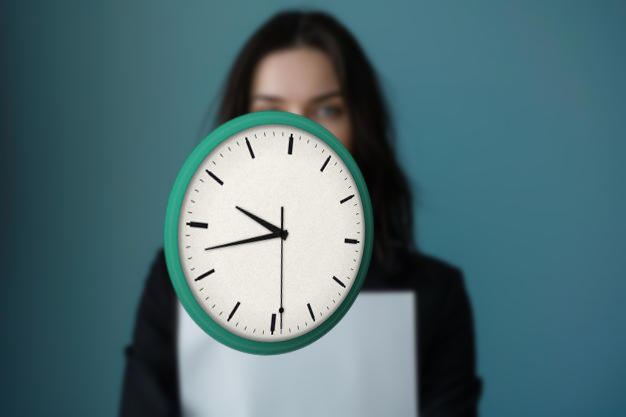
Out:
9 h 42 min 29 s
